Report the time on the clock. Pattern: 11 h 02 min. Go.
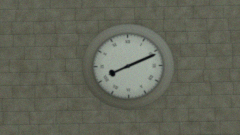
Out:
8 h 11 min
